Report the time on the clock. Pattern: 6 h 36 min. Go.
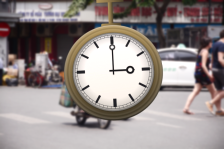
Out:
3 h 00 min
